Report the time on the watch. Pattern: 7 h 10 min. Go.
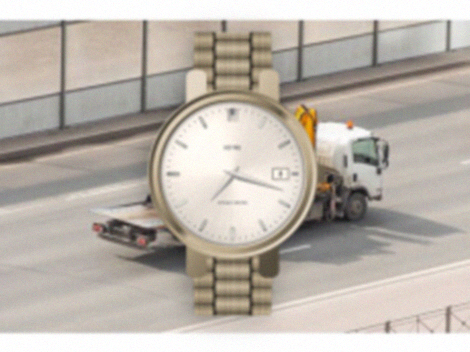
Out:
7 h 18 min
